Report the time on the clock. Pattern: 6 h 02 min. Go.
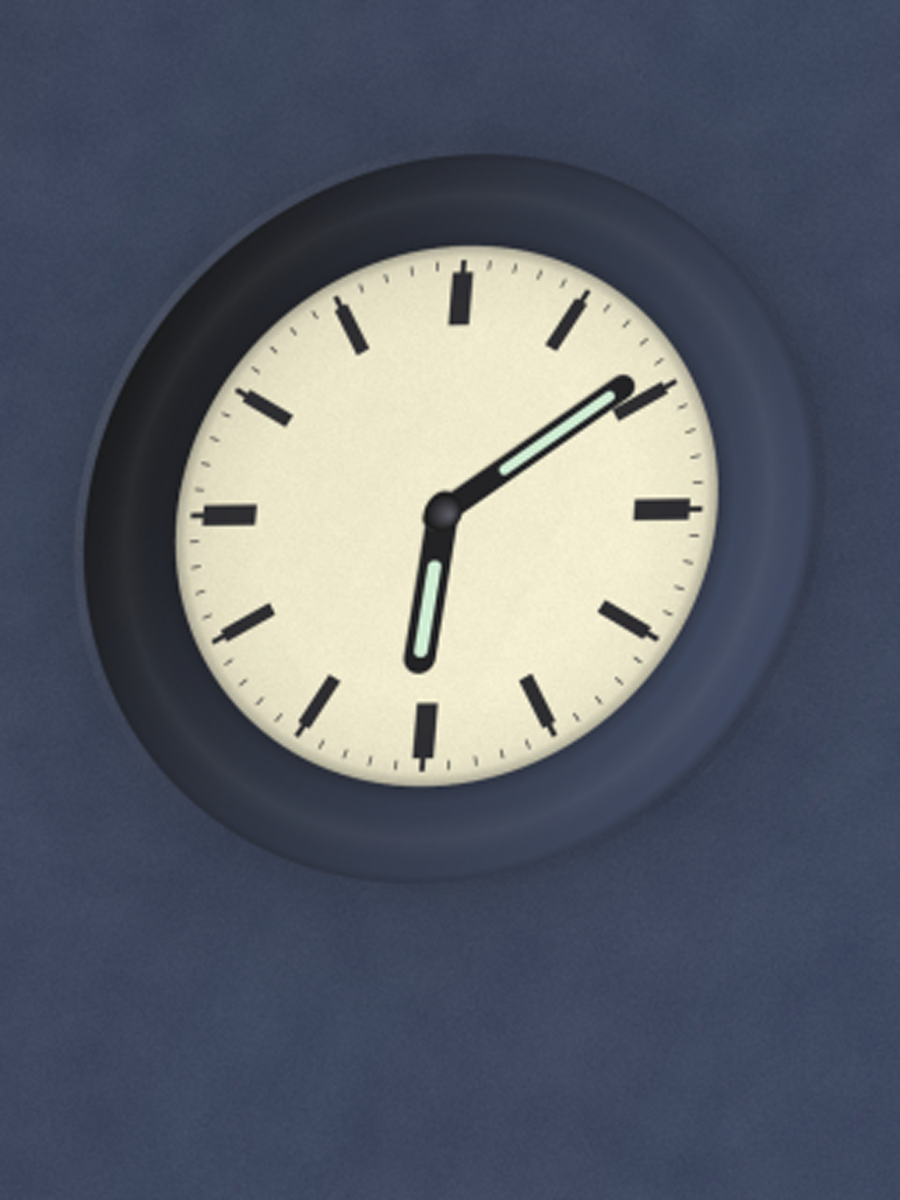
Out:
6 h 09 min
